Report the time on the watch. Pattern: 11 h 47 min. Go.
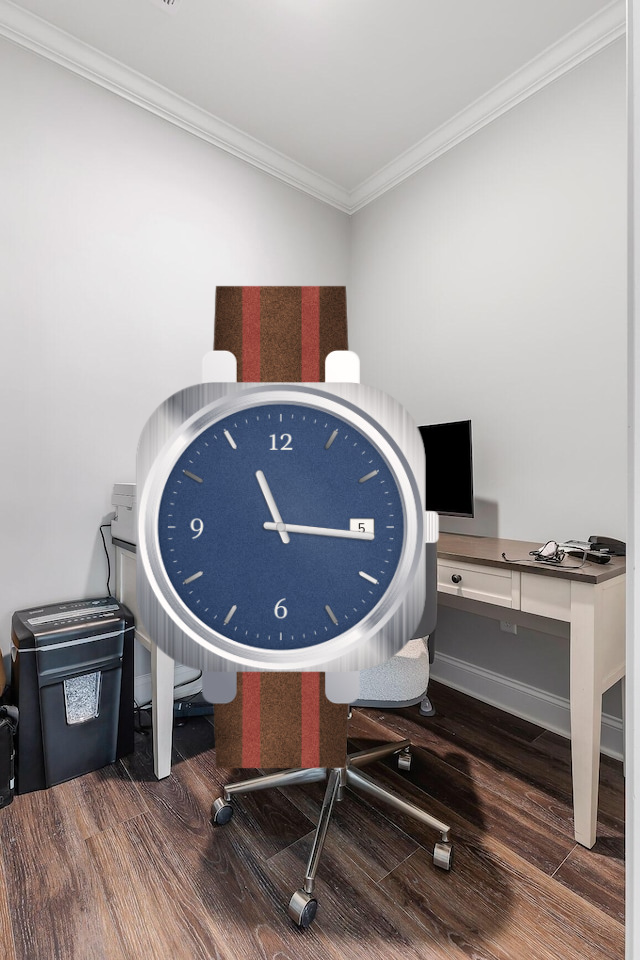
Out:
11 h 16 min
